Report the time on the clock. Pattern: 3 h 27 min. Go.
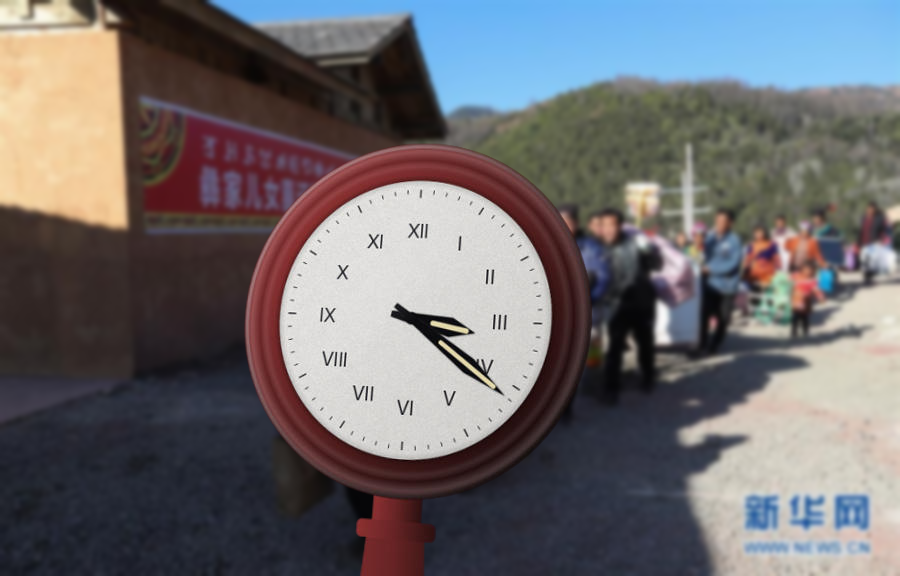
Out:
3 h 21 min
